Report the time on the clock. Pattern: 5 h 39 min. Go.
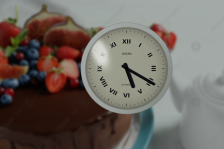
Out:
5 h 20 min
